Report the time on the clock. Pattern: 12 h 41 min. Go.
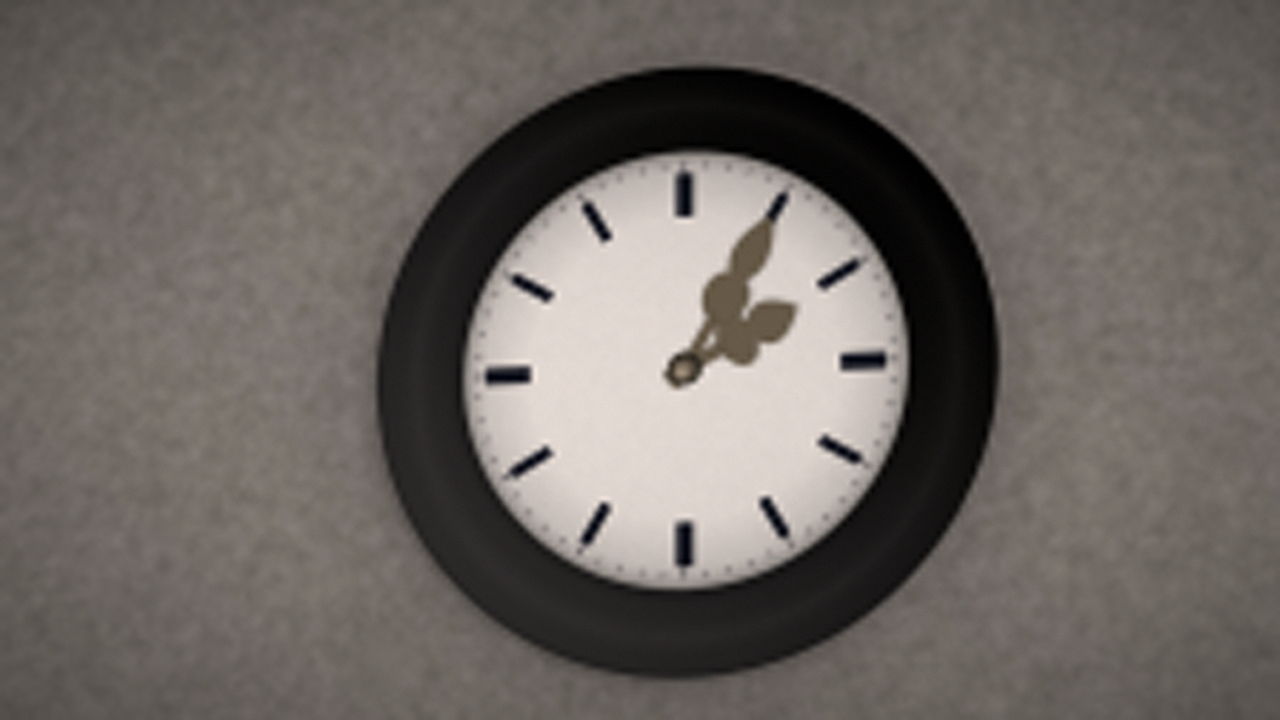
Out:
2 h 05 min
